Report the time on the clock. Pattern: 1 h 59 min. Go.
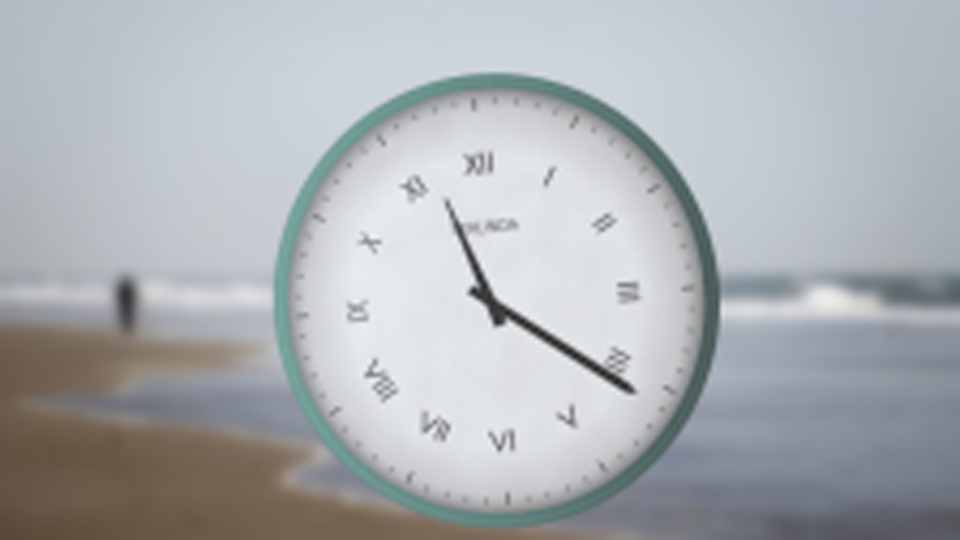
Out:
11 h 21 min
